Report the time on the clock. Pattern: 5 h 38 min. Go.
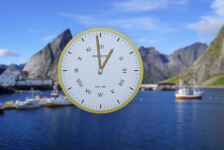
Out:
12 h 59 min
